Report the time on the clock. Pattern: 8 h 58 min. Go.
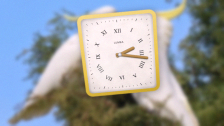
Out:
2 h 17 min
